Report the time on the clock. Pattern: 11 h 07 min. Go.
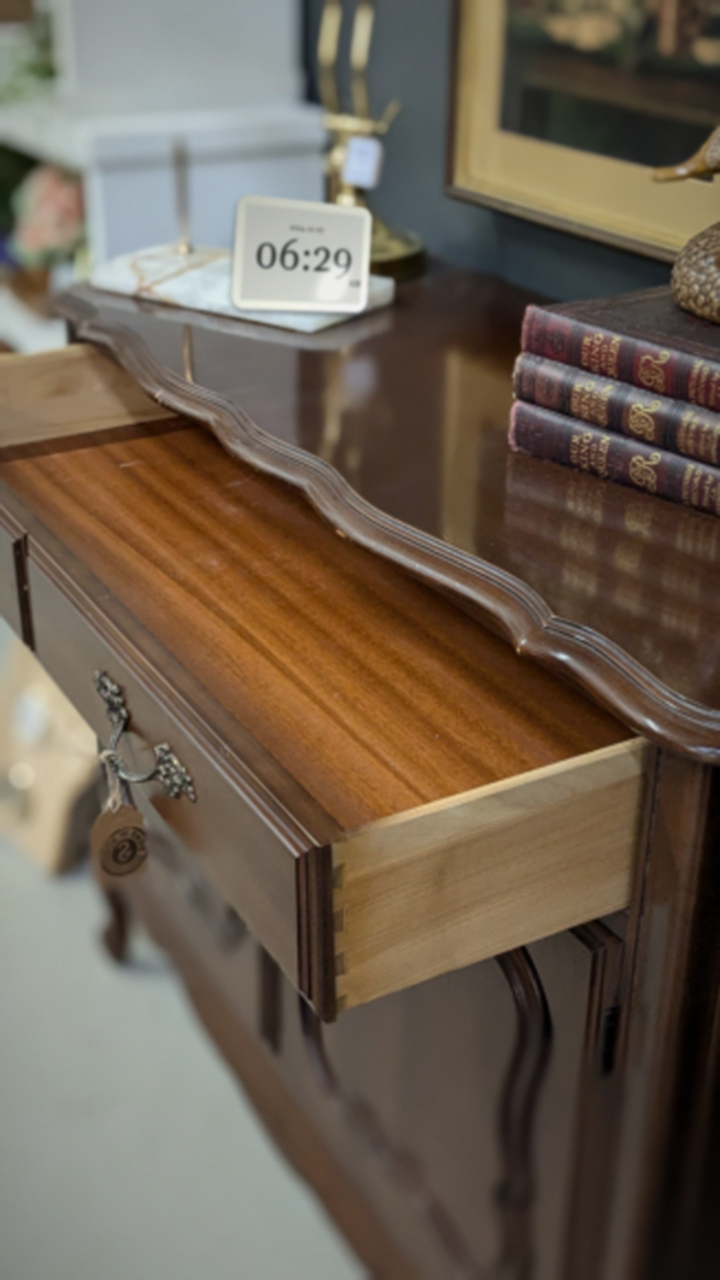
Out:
6 h 29 min
